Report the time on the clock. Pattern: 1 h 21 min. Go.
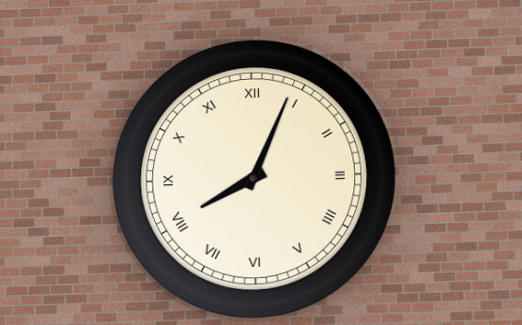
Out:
8 h 04 min
